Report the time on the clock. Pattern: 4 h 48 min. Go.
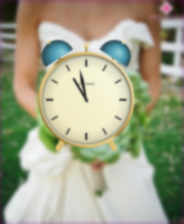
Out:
10 h 58 min
